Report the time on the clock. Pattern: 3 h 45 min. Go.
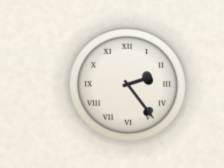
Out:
2 h 24 min
